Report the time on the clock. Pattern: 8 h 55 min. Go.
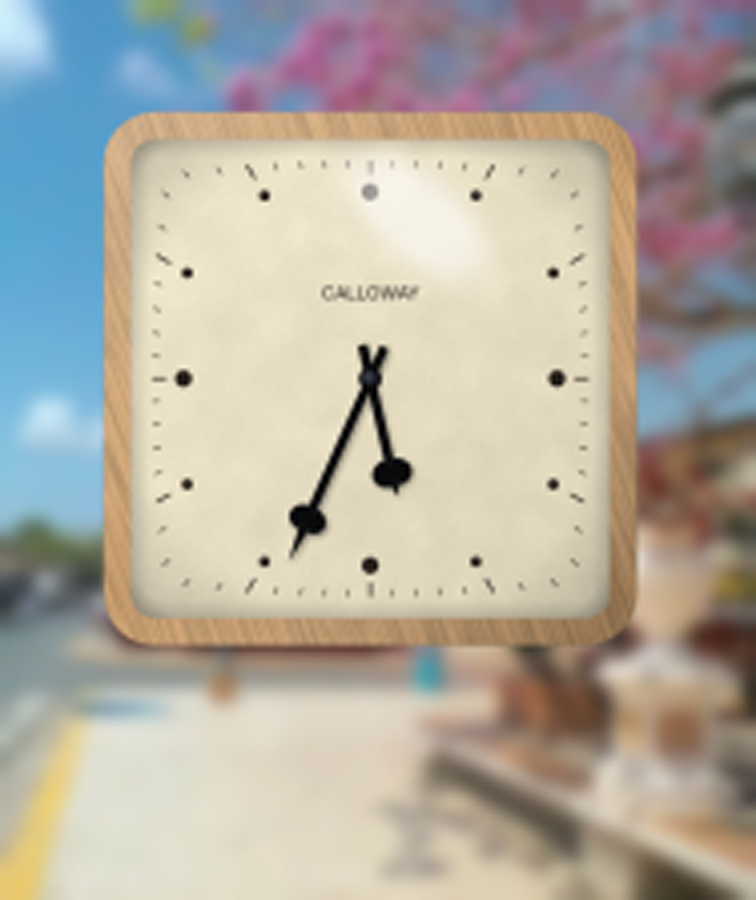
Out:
5 h 34 min
